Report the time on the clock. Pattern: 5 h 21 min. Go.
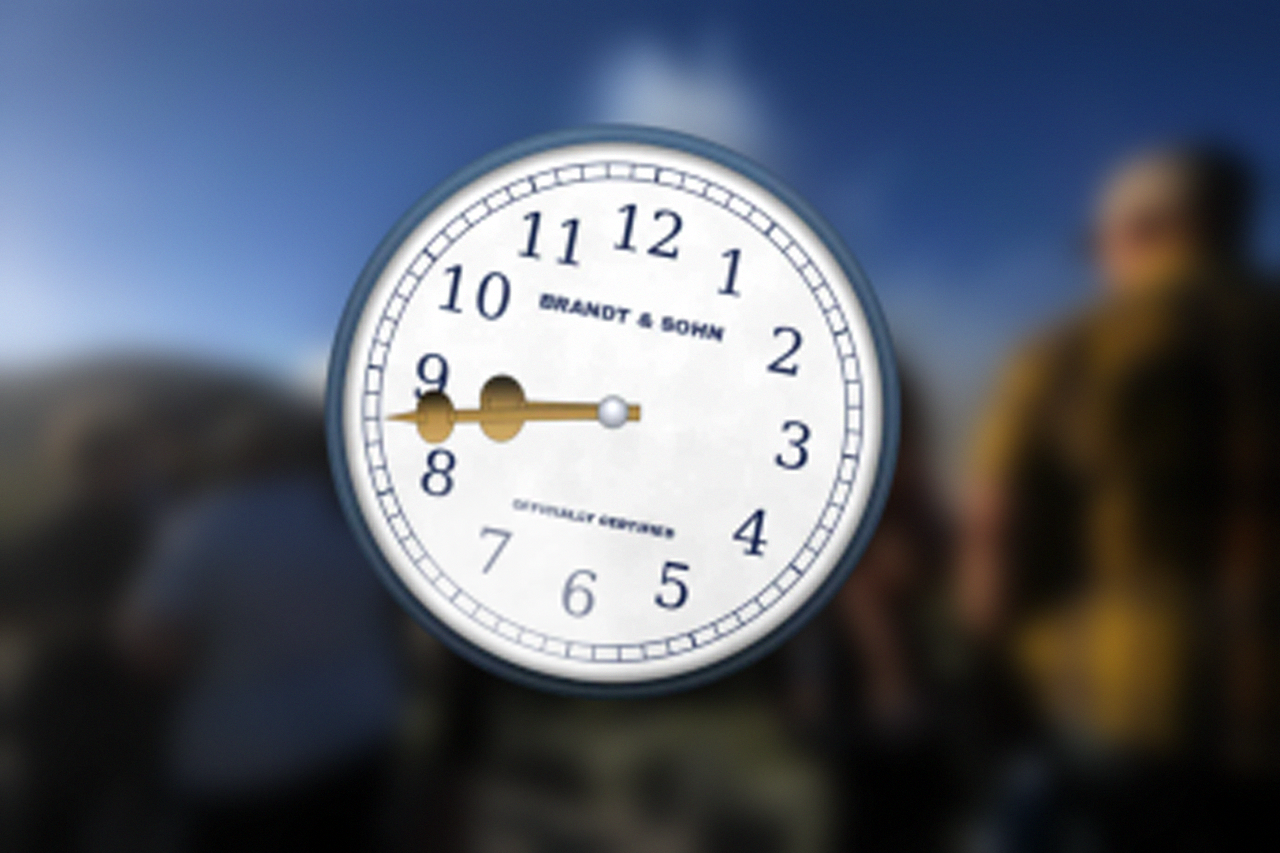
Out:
8 h 43 min
